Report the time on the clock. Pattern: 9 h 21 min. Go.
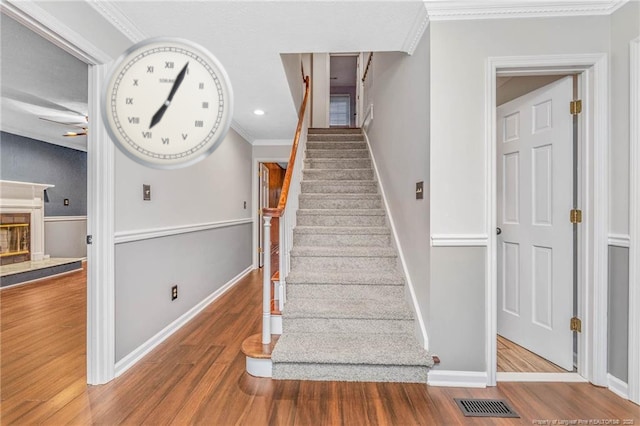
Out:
7 h 04 min
